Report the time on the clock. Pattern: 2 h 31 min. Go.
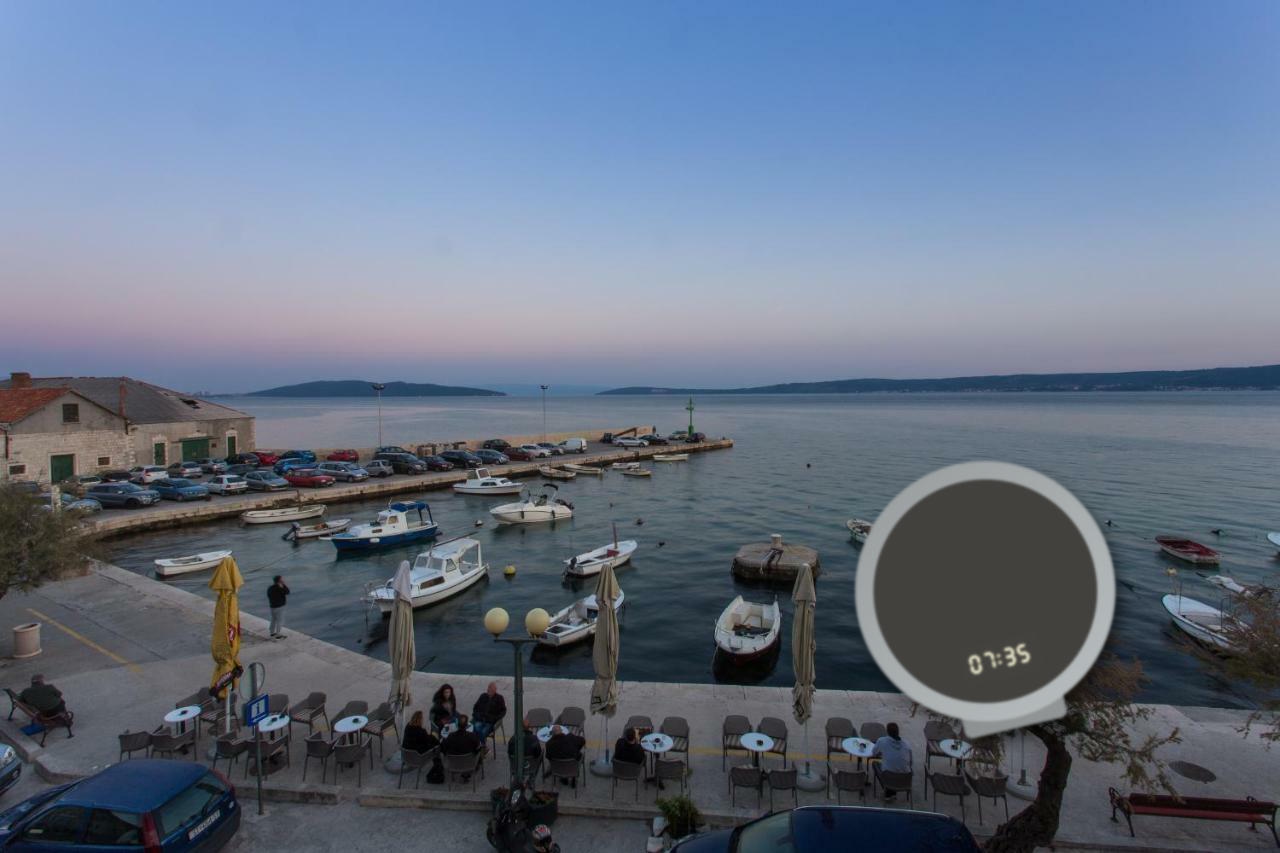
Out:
7 h 35 min
